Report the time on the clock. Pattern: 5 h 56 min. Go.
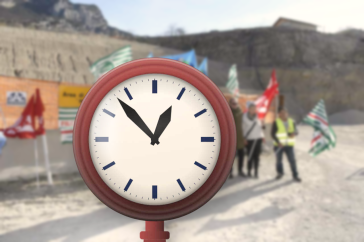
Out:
12 h 53 min
